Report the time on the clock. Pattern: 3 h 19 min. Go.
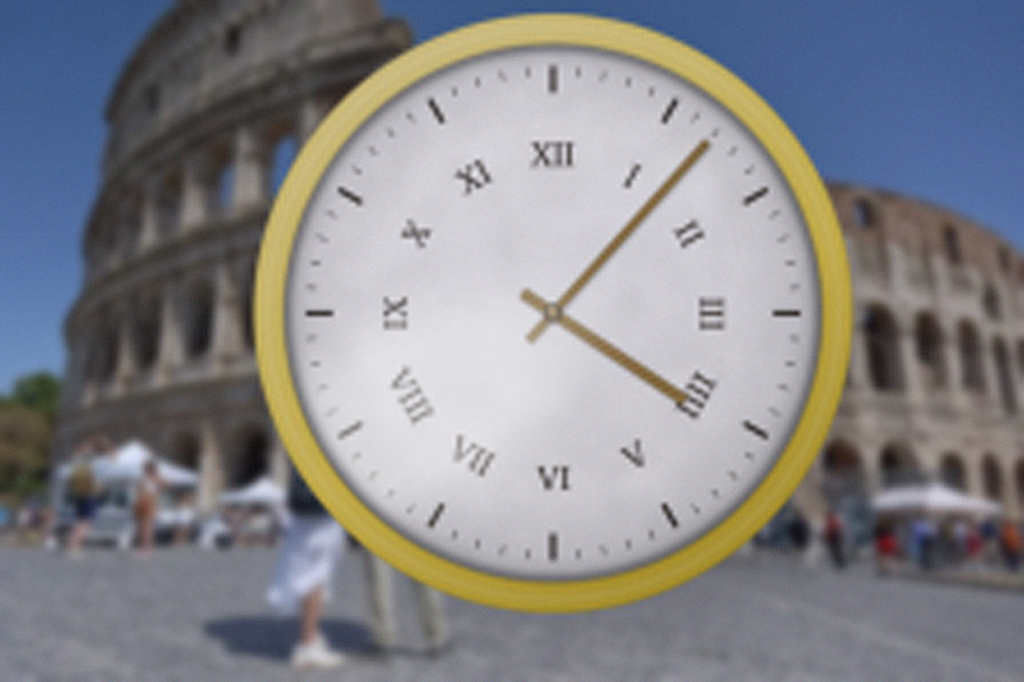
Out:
4 h 07 min
